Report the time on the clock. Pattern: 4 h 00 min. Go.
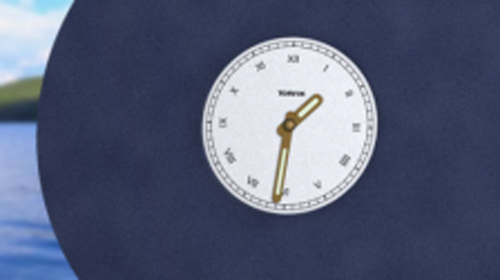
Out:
1 h 31 min
